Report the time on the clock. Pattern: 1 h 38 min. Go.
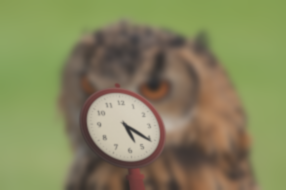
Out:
5 h 21 min
